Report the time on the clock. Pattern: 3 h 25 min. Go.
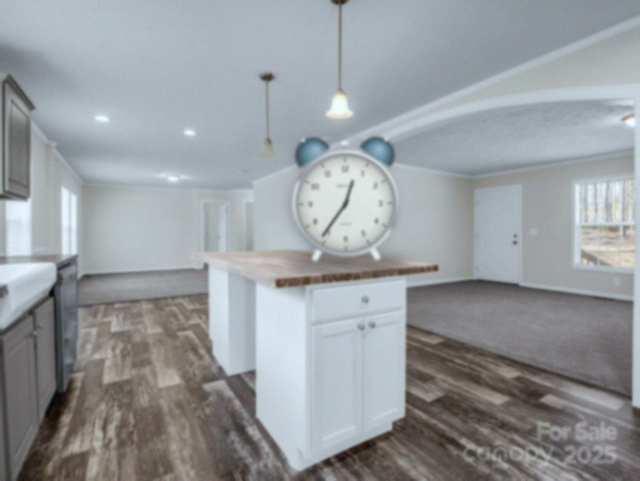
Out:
12 h 36 min
